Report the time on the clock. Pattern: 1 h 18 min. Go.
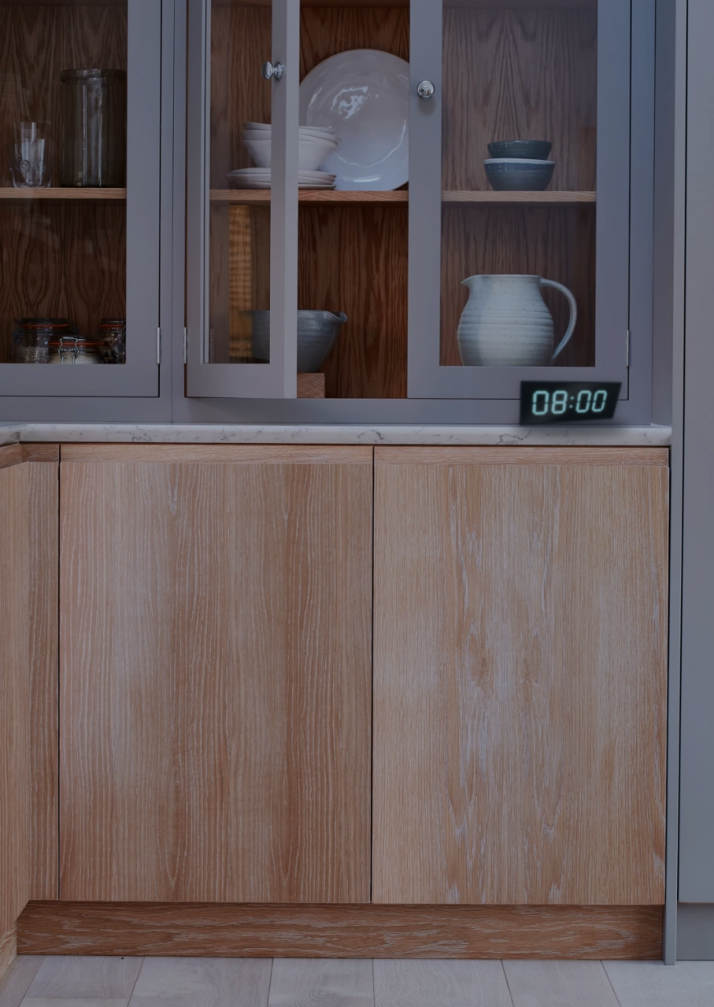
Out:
8 h 00 min
